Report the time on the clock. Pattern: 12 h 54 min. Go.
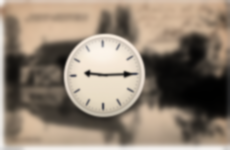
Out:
9 h 15 min
